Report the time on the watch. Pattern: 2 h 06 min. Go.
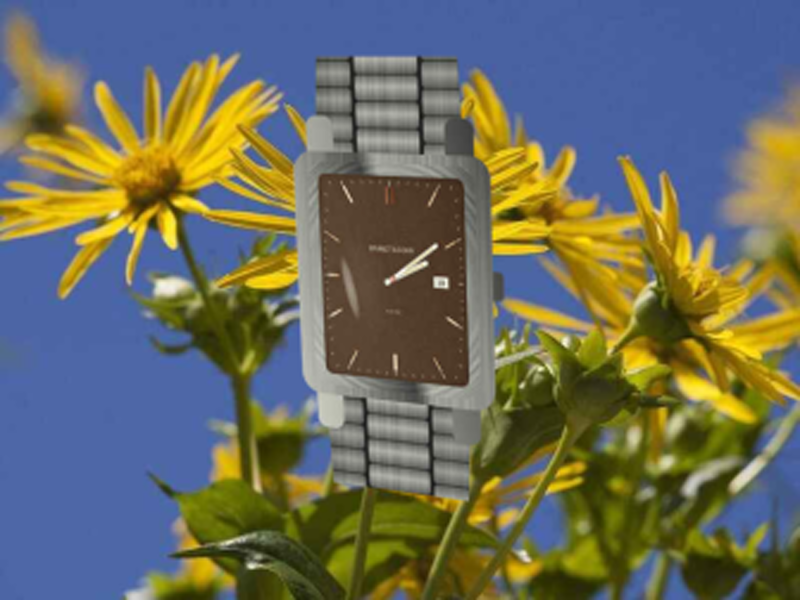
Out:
2 h 09 min
